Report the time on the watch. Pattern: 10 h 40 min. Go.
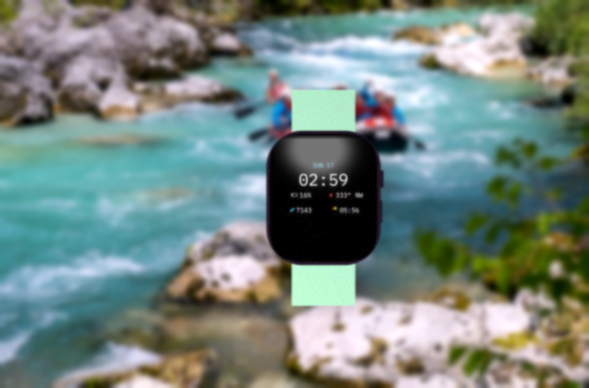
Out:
2 h 59 min
